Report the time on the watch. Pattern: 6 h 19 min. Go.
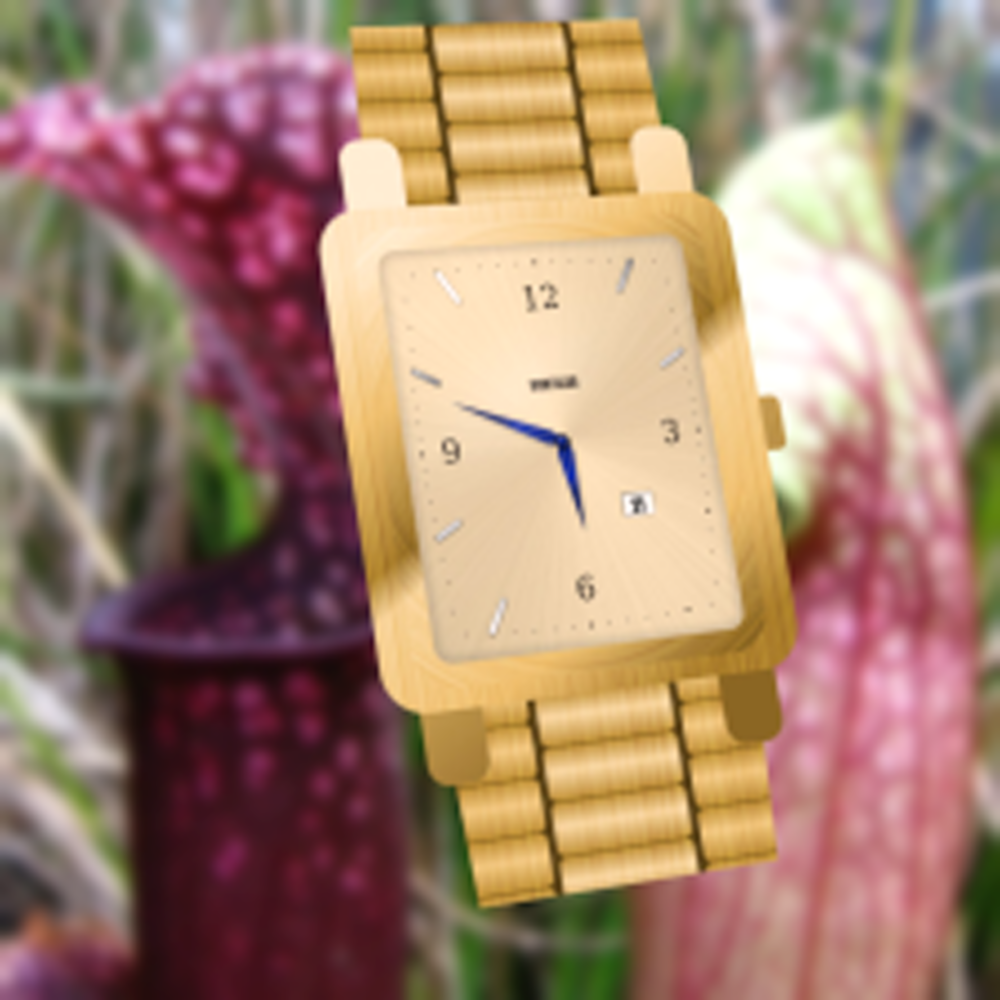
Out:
5 h 49 min
